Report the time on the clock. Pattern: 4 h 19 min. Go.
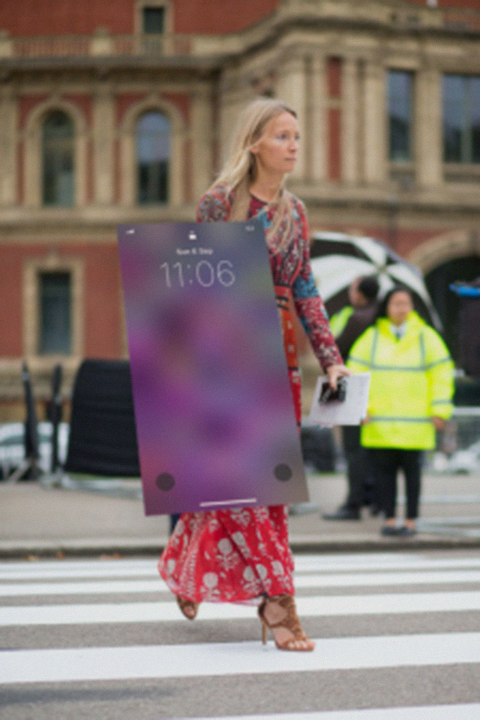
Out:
11 h 06 min
